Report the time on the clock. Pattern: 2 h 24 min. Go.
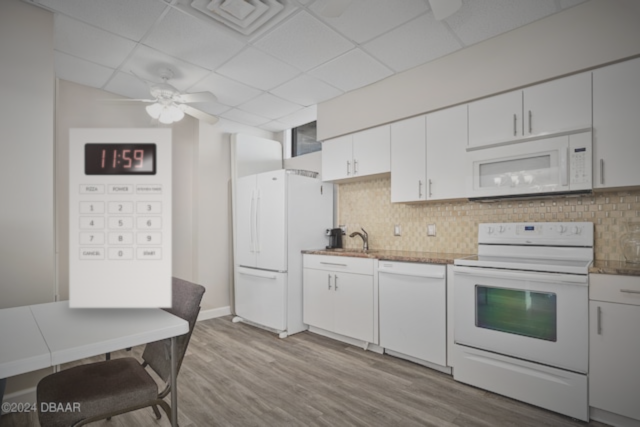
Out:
11 h 59 min
